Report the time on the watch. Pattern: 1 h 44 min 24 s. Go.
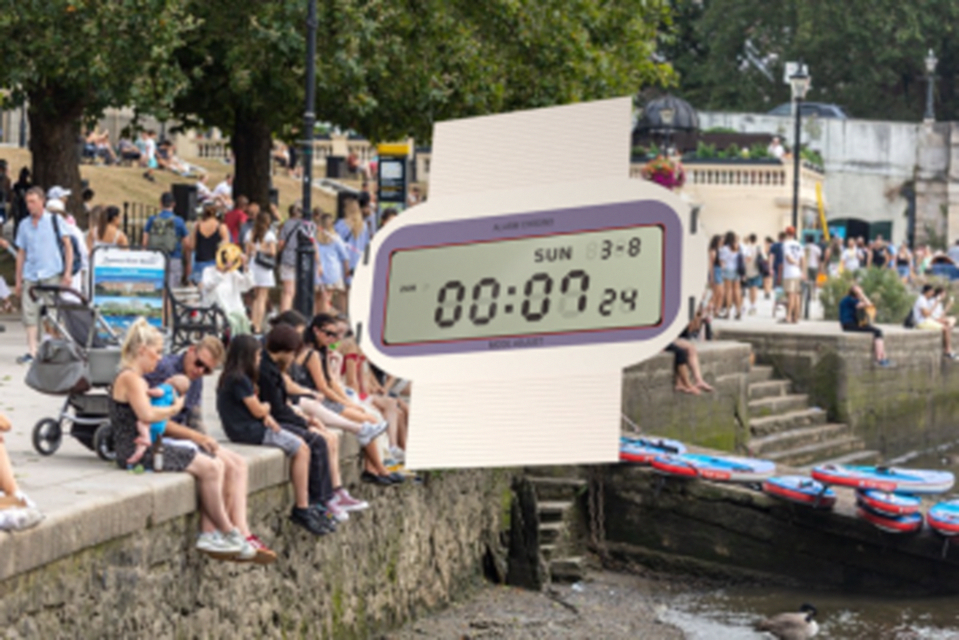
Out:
0 h 07 min 24 s
